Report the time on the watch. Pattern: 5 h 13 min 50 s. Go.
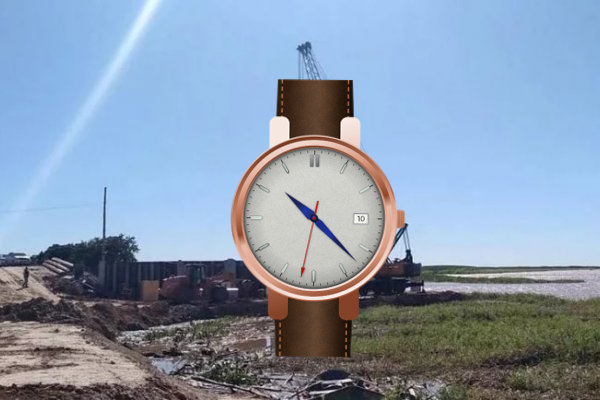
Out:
10 h 22 min 32 s
